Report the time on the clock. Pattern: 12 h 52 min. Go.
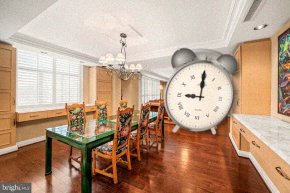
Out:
9 h 00 min
